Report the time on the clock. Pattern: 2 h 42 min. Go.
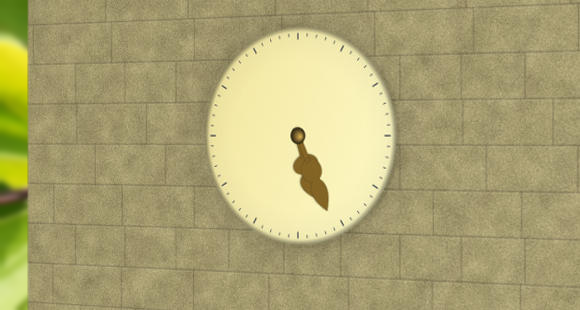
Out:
5 h 26 min
